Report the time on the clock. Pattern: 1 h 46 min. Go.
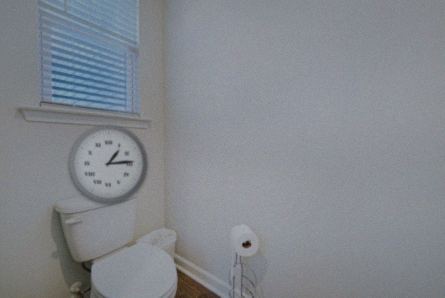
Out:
1 h 14 min
